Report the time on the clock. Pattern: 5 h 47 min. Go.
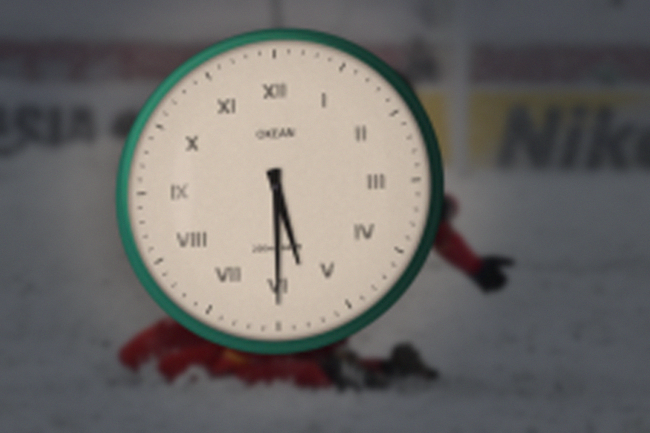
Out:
5 h 30 min
